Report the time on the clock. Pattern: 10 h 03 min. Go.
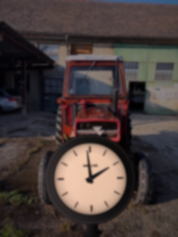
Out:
1 h 59 min
